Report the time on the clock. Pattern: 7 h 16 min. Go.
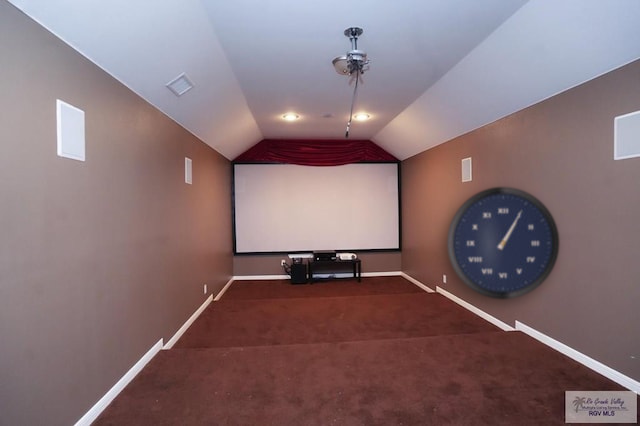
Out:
1 h 05 min
